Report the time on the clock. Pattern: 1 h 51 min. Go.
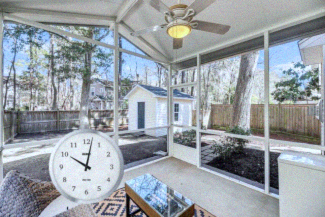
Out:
10 h 02 min
